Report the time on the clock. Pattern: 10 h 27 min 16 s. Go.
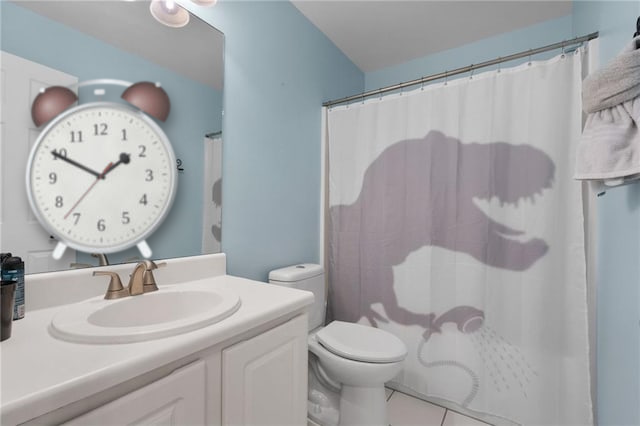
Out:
1 h 49 min 37 s
